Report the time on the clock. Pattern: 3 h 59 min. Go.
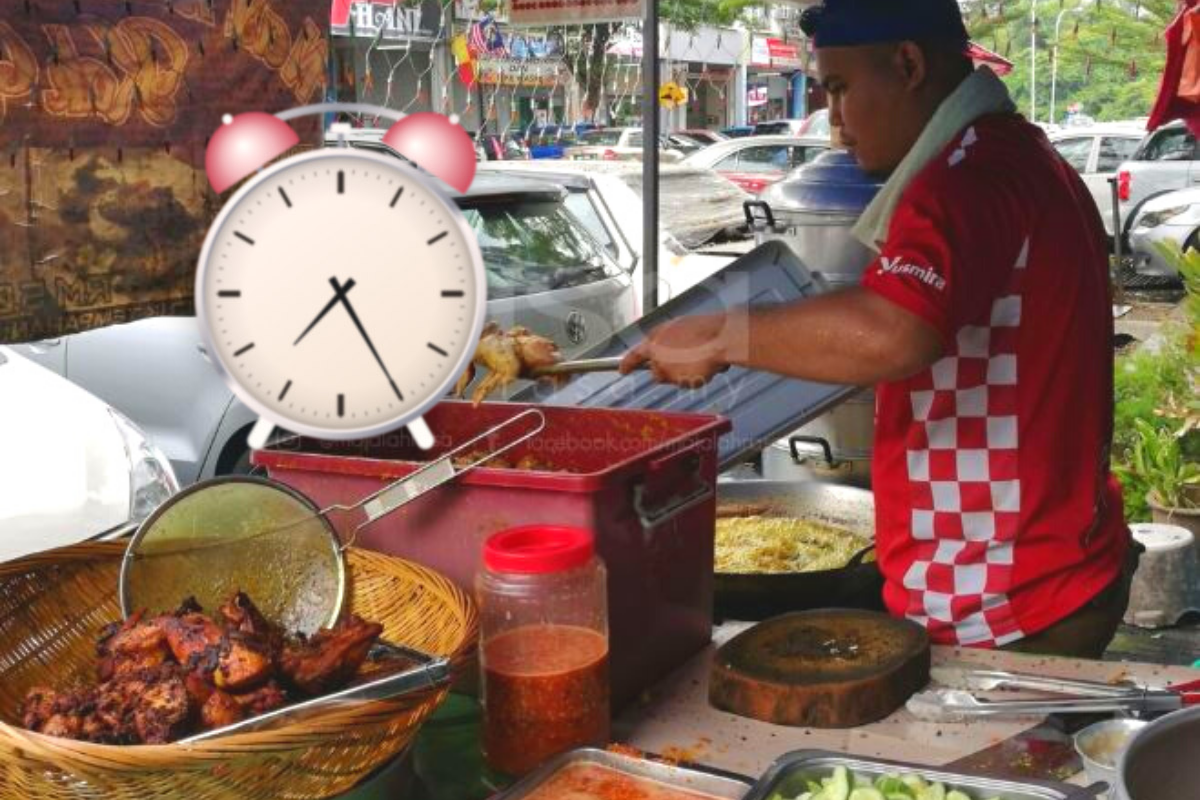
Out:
7 h 25 min
